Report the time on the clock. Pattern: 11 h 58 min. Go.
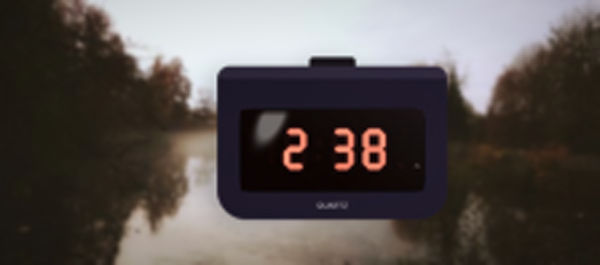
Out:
2 h 38 min
